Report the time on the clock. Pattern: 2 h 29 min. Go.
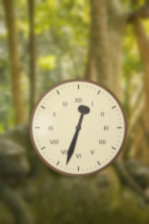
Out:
12 h 33 min
